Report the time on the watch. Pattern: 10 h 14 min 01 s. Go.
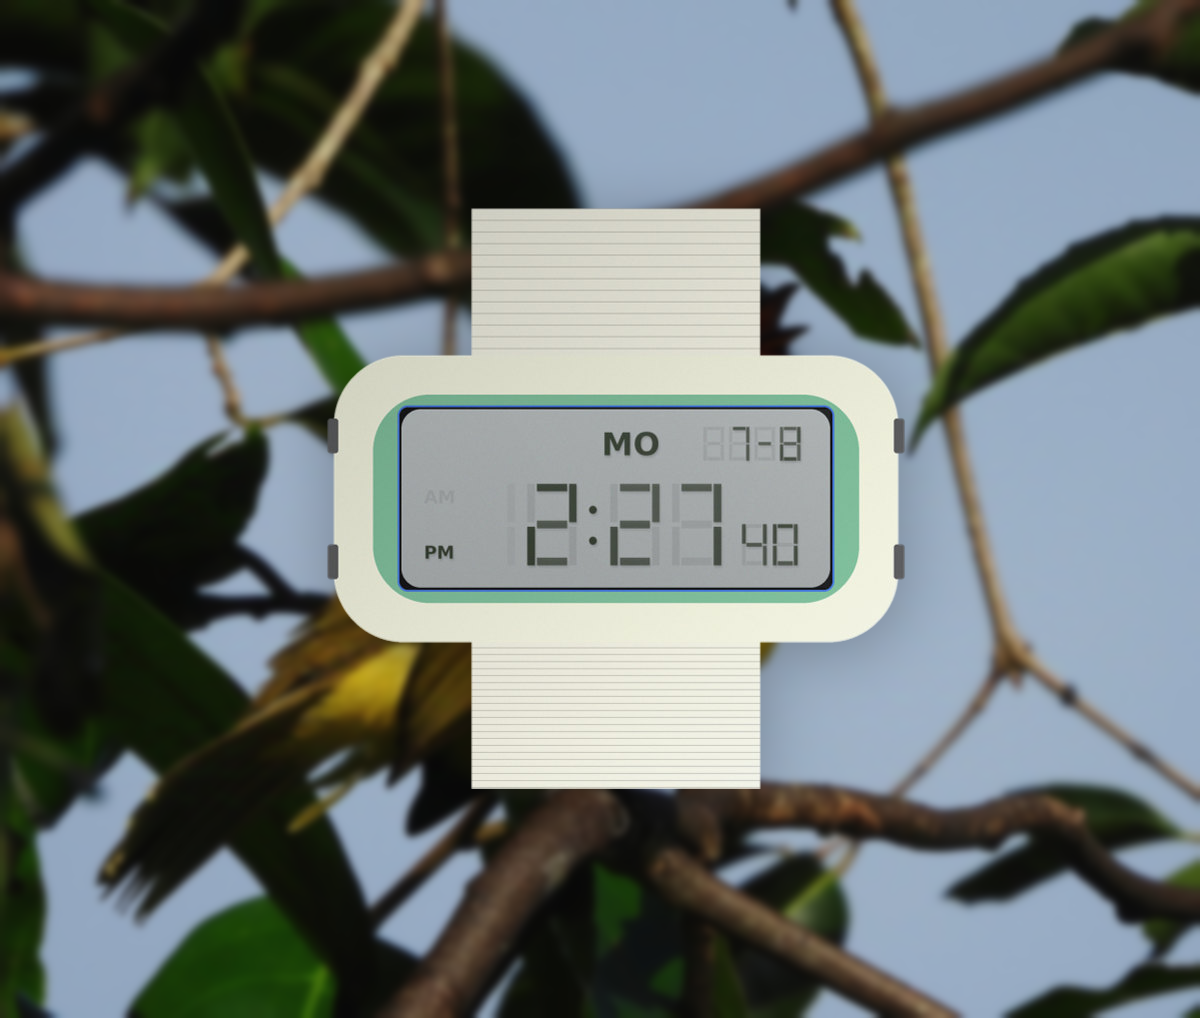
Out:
2 h 27 min 40 s
